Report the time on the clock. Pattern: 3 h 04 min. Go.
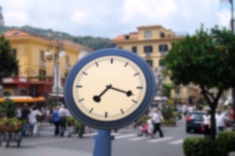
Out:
7 h 18 min
